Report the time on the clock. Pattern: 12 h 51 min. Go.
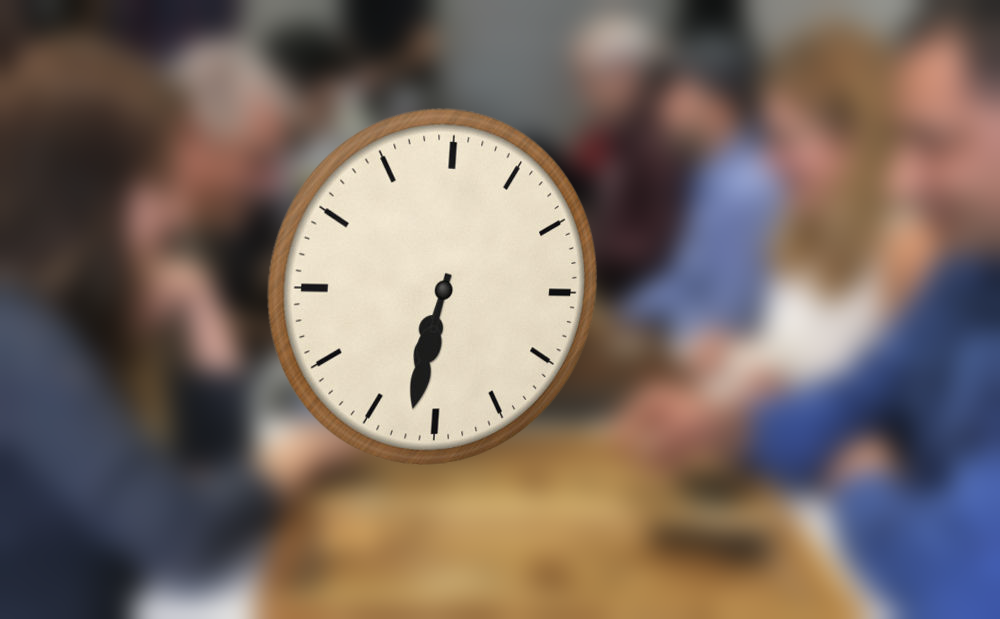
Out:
6 h 32 min
